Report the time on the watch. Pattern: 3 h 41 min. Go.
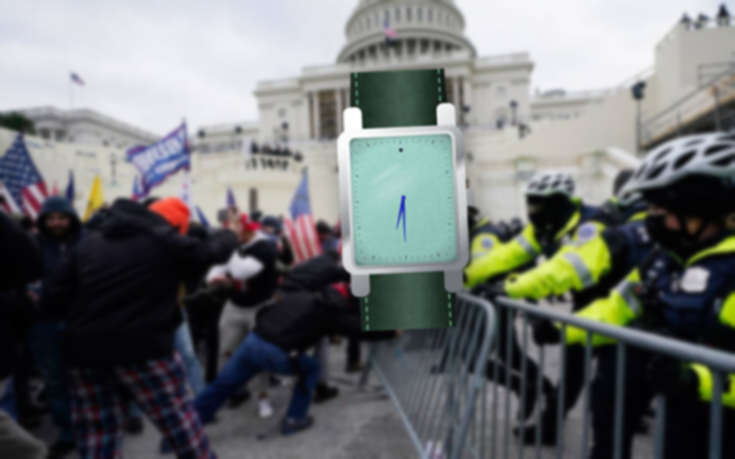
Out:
6 h 30 min
